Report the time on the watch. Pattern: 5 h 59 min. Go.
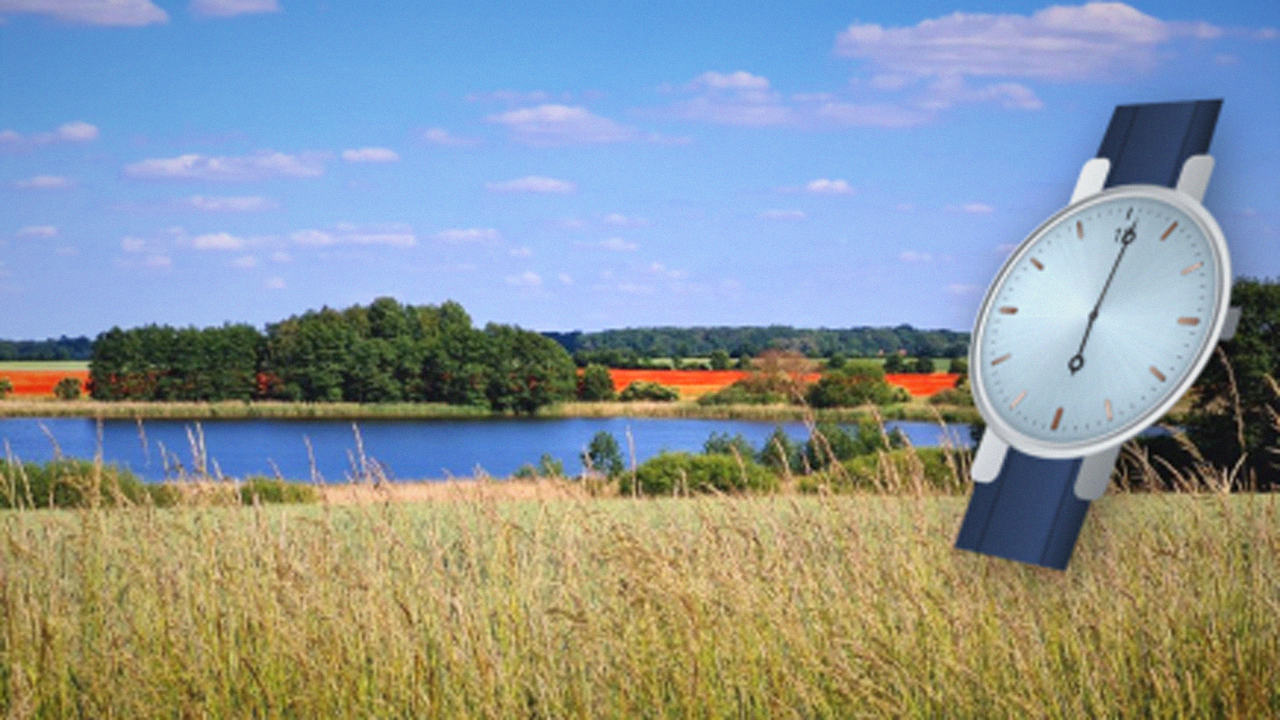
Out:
6 h 01 min
